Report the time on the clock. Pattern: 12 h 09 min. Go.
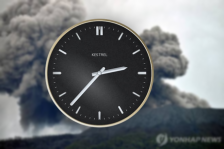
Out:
2 h 37 min
